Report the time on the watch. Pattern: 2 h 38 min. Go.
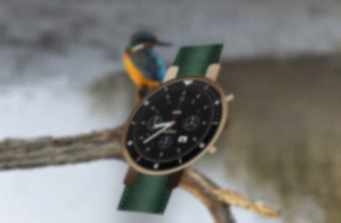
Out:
8 h 38 min
